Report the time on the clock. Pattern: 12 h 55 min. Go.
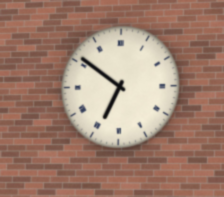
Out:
6 h 51 min
